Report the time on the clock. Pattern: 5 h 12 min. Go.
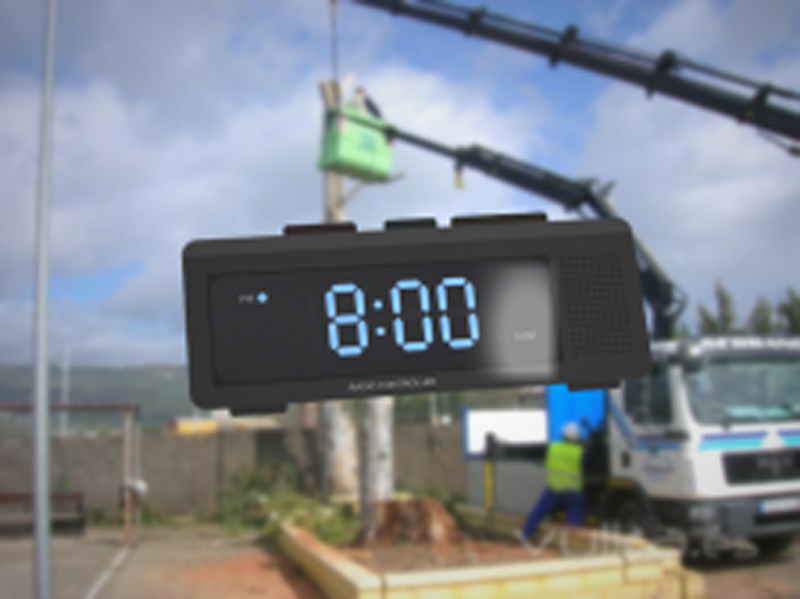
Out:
8 h 00 min
